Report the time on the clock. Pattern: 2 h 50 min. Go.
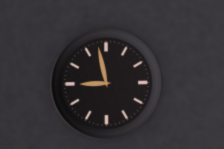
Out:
8 h 58 min
